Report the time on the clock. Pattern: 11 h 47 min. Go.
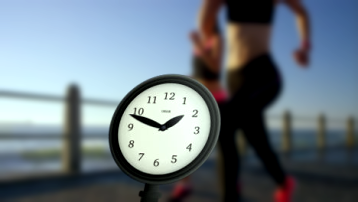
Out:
1 h 48 min
